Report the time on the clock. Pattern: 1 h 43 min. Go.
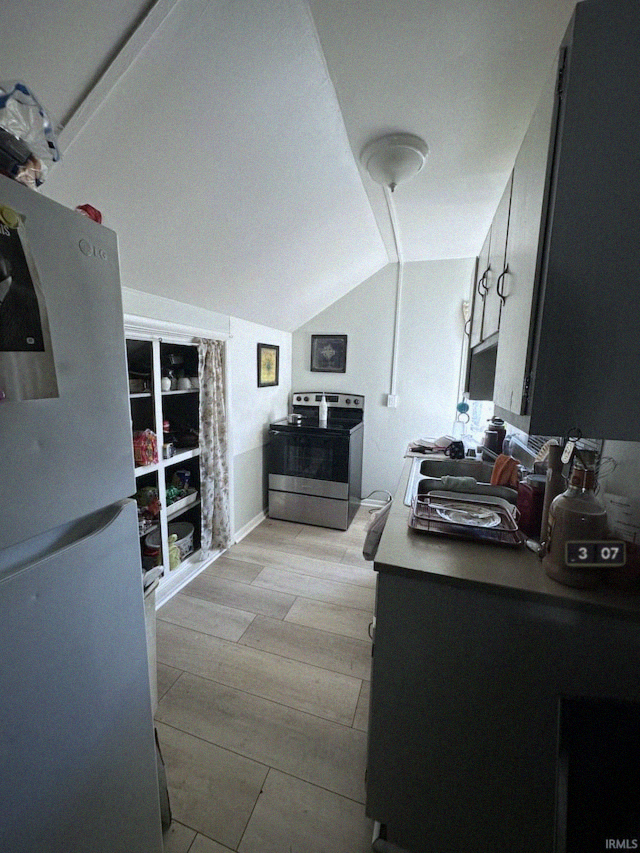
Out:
3 h 07 min
